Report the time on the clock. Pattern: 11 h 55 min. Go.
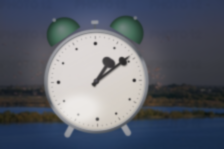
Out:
1 h 09 min
